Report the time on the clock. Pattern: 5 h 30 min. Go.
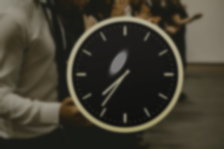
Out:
7 h 36 min
